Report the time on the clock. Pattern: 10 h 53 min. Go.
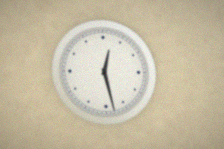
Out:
12 h 28 min
